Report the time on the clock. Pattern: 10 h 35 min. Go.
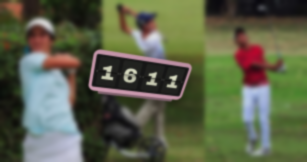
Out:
16 h 11 min
